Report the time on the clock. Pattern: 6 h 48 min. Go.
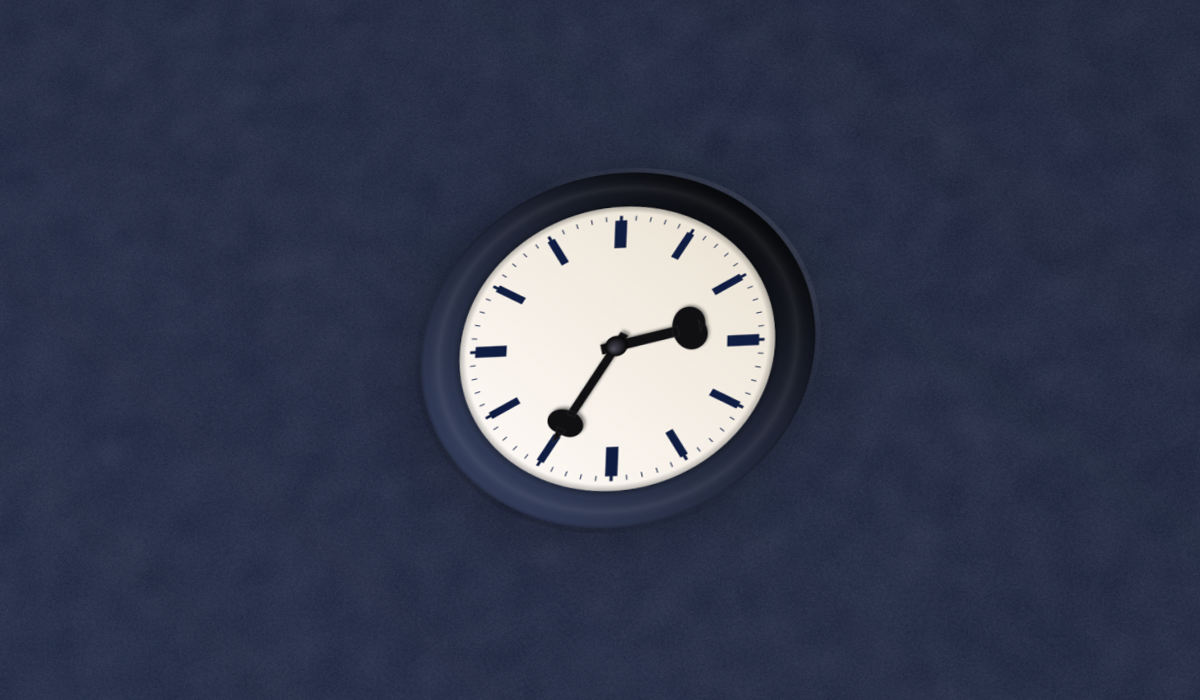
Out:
2 h 35 min
